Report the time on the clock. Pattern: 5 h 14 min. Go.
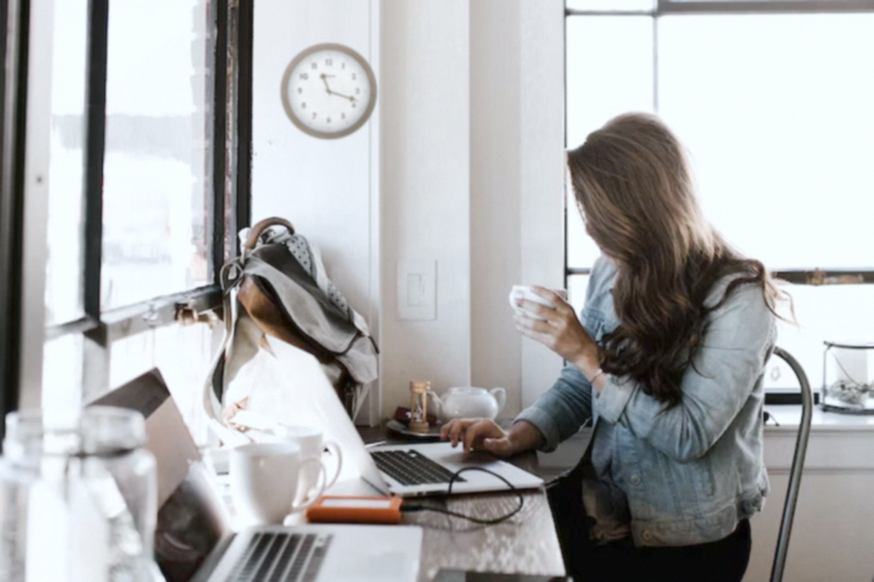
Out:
11 h 18 min
